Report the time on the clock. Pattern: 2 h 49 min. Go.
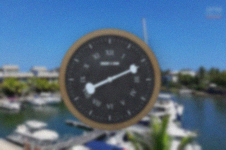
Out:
8 h 11 min
